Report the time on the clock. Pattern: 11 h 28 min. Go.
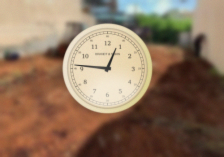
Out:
12 h 46 min
